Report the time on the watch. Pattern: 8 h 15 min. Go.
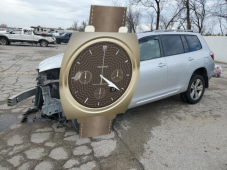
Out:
4 h 21 min
